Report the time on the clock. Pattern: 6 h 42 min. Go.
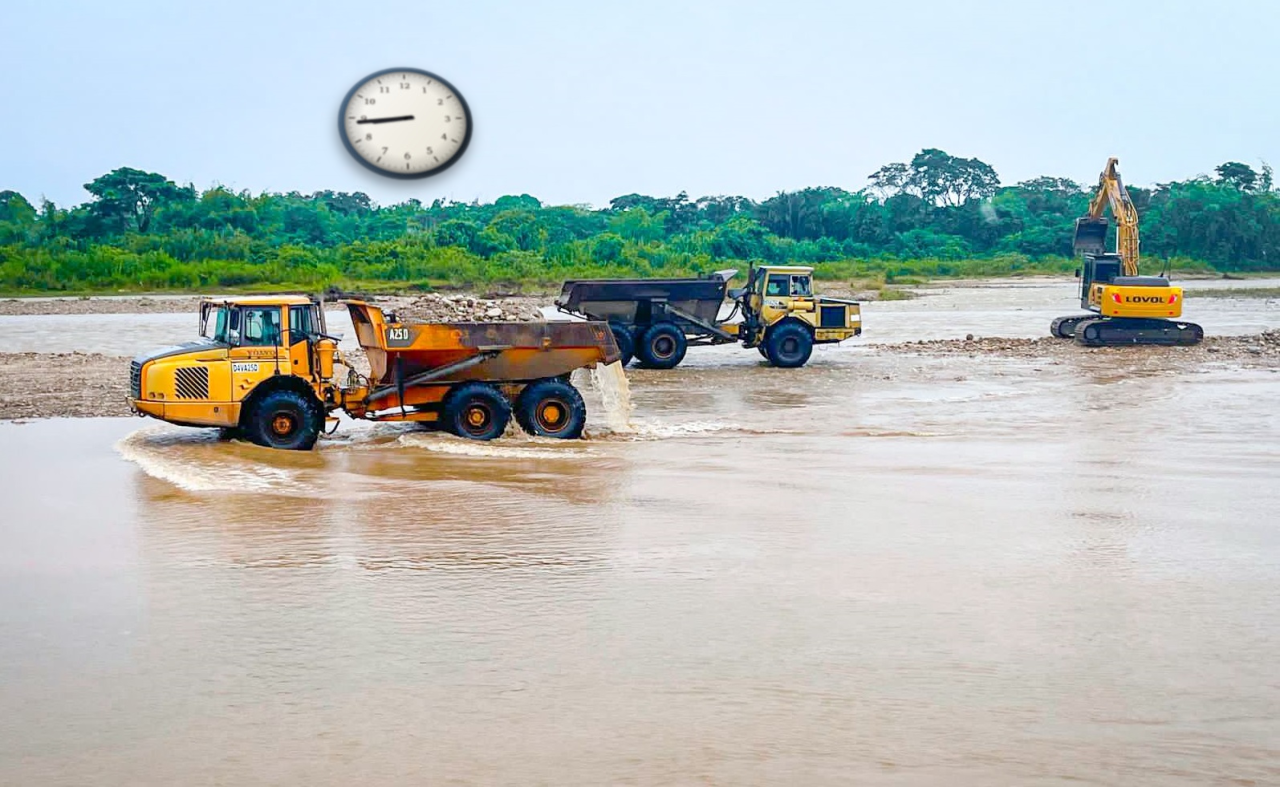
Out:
8 h 44 min
